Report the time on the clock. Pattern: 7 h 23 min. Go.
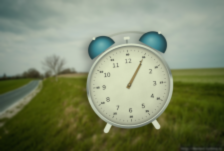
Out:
1 h 05 min
